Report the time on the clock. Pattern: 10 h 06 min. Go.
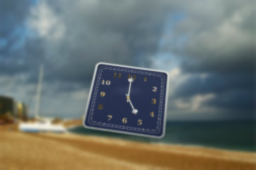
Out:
5 h 00 min
